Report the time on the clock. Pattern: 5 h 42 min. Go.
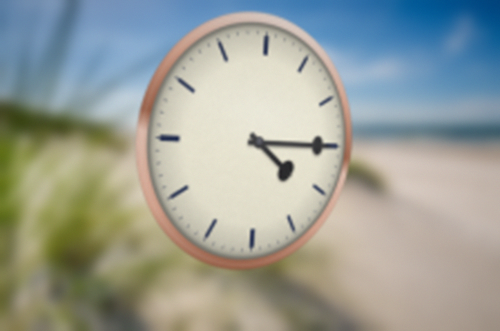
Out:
4 h 15 min
